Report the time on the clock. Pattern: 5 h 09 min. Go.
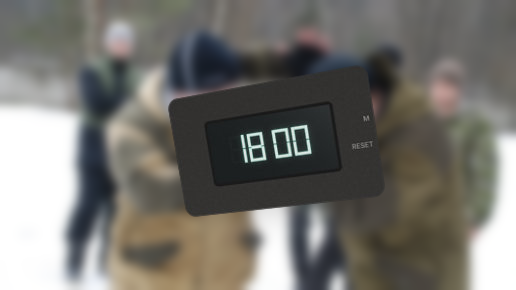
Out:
18 h 00 min
